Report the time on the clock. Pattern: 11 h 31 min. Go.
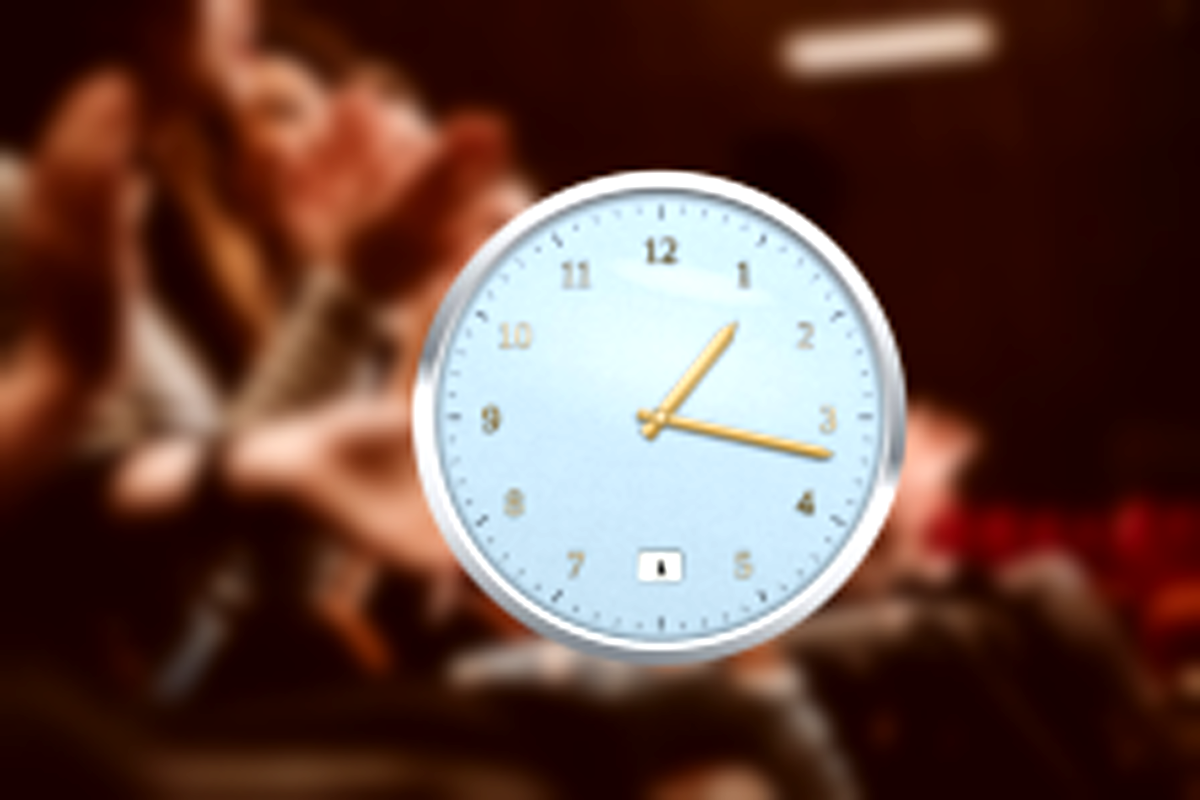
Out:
1 h 17 min
